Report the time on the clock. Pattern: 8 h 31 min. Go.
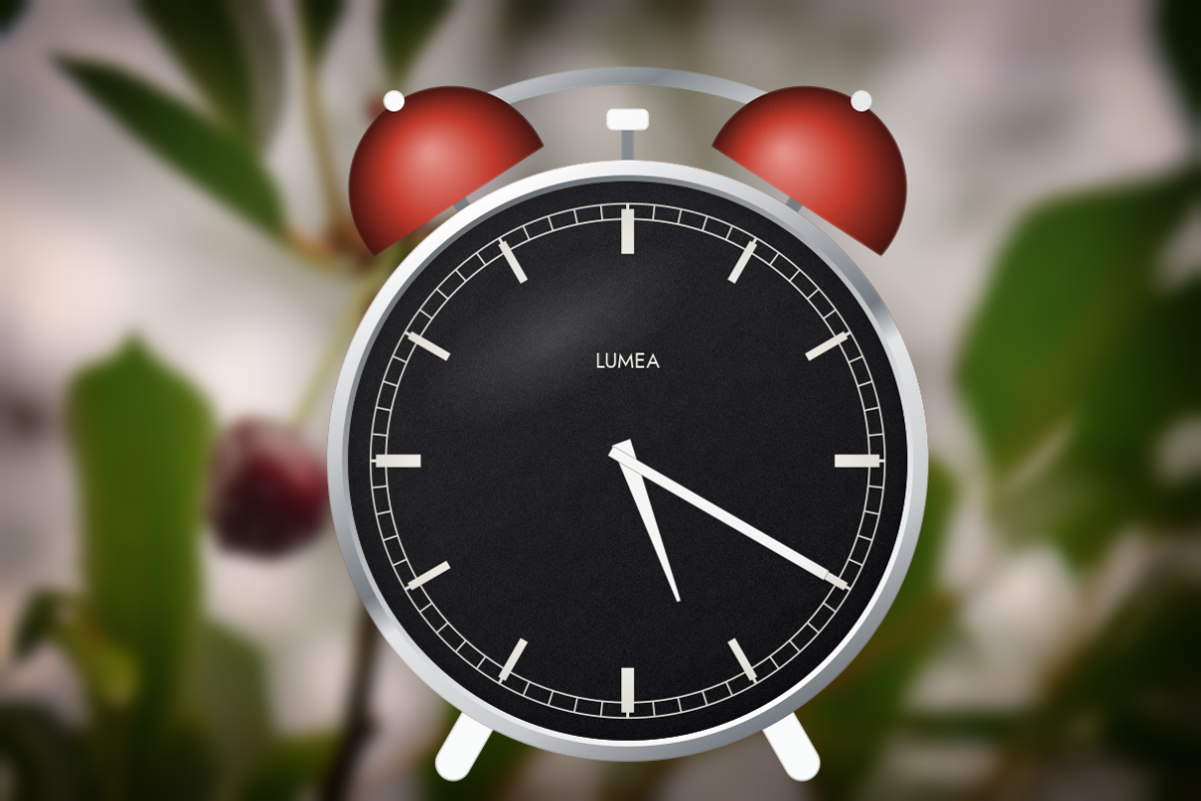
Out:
5 h 20 min
